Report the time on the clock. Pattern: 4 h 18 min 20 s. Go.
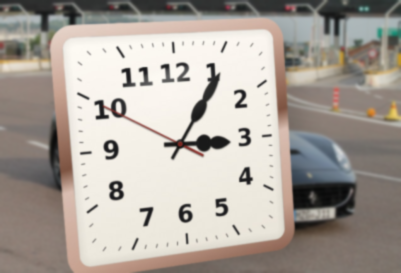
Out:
3 h 05 min 50 s
